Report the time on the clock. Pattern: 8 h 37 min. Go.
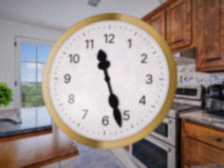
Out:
11 h 27 min
